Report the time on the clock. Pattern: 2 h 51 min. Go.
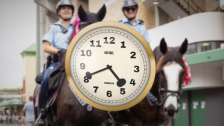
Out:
4 h 41 min
